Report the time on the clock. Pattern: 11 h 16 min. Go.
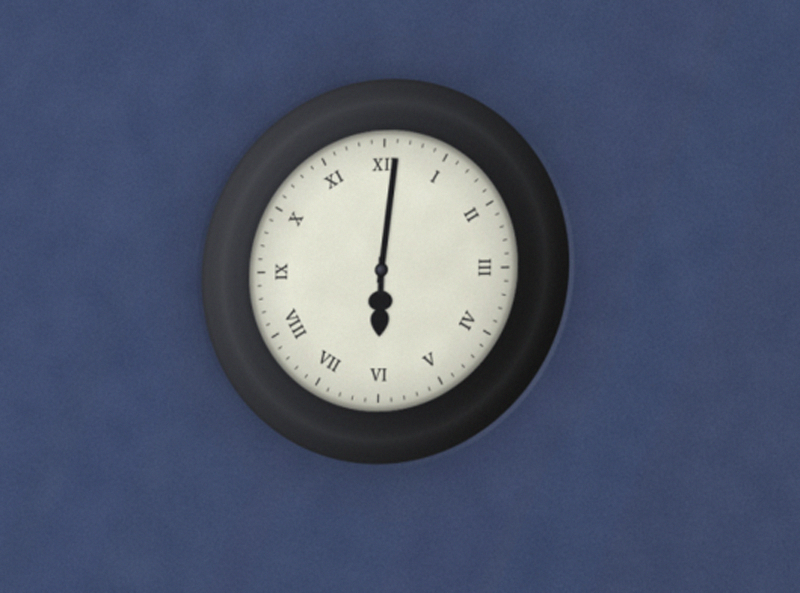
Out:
6 h 01 min
